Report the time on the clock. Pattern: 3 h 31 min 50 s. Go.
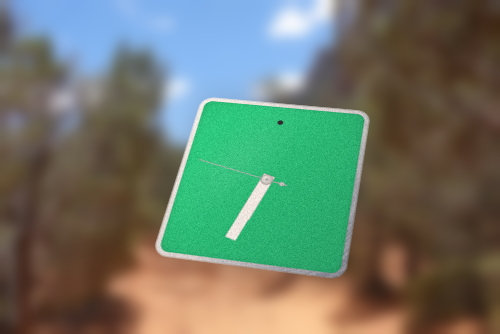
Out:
6 h 32 min 47 s
